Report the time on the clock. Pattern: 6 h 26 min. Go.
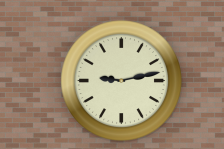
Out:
9 h 13 min
